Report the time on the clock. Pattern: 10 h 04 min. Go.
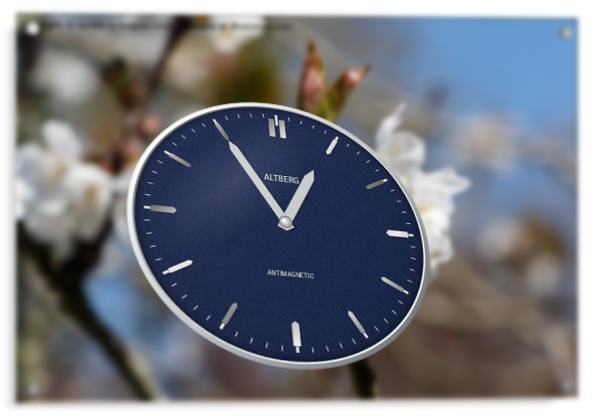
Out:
12 h 55 min
